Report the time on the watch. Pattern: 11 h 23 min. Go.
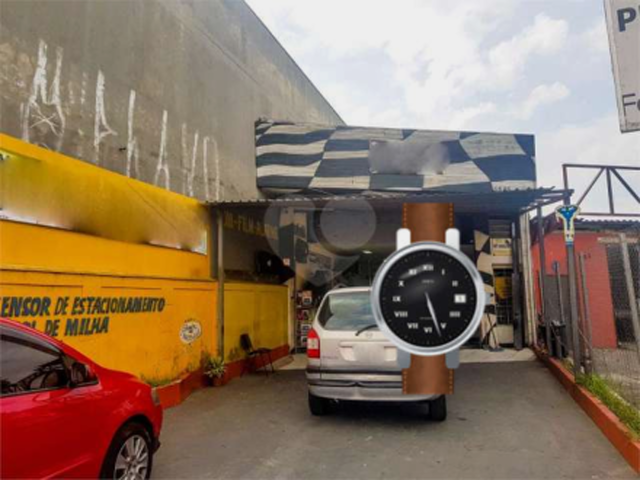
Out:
5 h 27 min
